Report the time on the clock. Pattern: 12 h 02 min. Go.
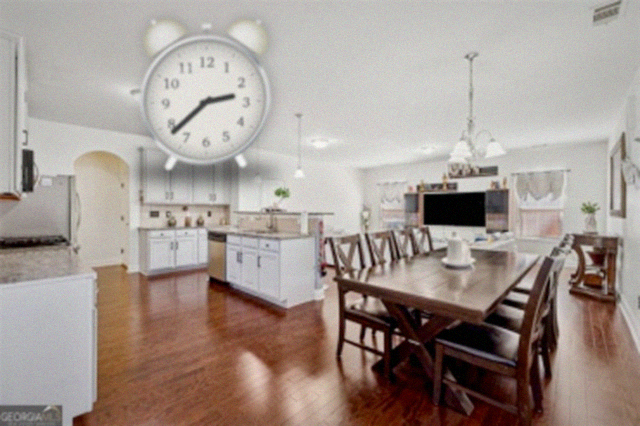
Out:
2 h 38 min
